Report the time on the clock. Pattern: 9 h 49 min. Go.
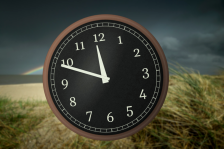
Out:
11 h 49 min
